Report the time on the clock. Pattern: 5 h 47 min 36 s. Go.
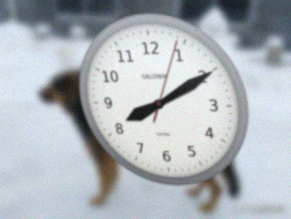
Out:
8 h 10 min 04 s
